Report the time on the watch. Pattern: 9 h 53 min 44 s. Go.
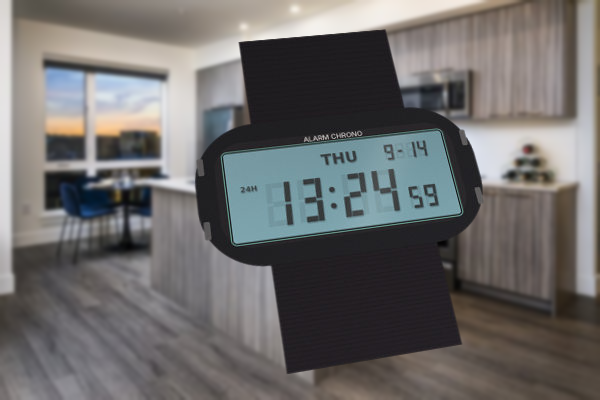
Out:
13 h 24 min 59 s
